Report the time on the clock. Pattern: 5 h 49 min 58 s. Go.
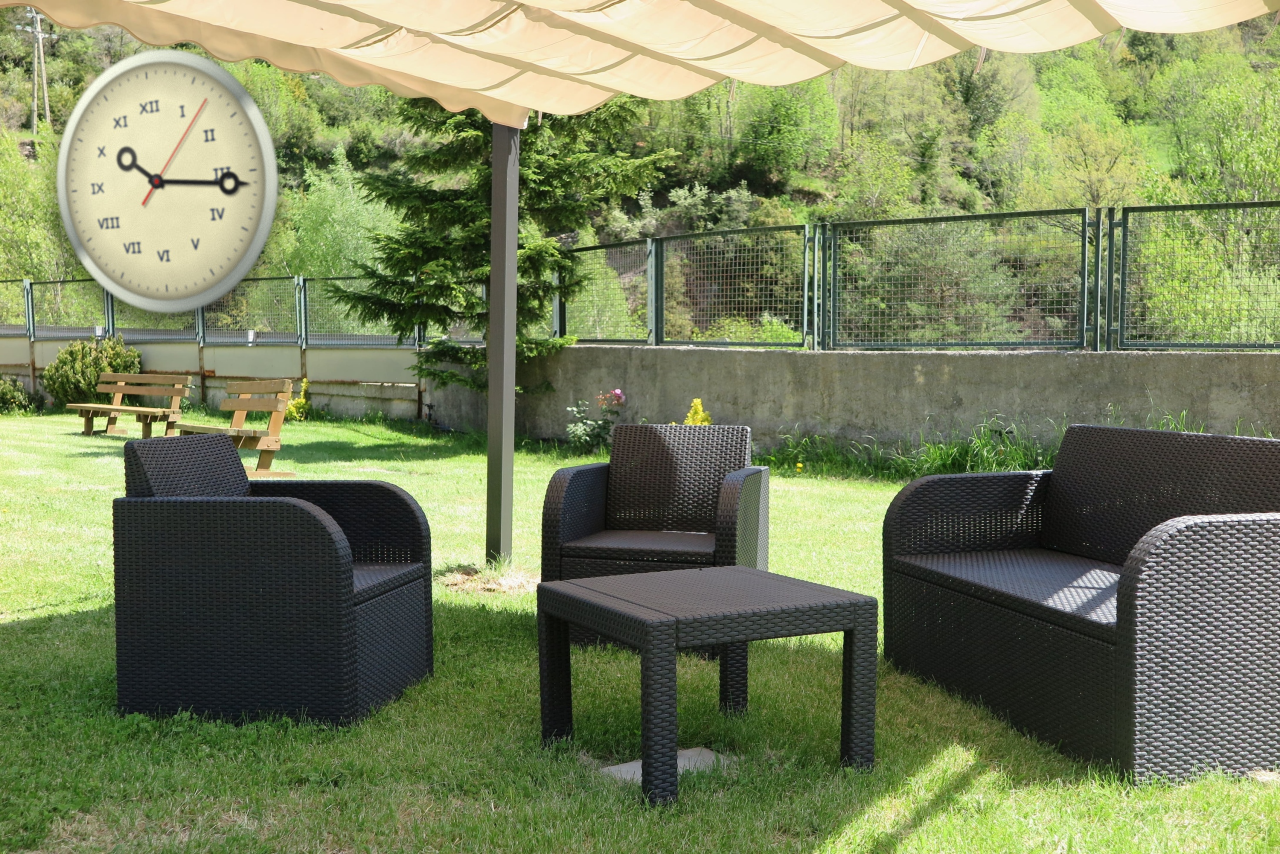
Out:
10 h 16 min 07 s
